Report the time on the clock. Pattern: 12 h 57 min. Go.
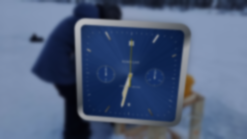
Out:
6 h 32 min
